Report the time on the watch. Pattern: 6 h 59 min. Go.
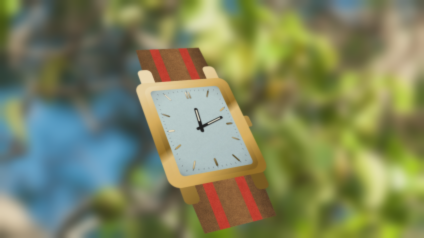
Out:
12 h 12 min
